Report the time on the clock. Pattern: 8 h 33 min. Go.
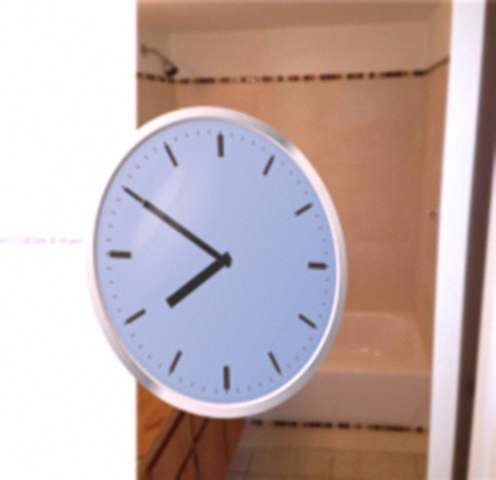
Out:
7 h 50 min
